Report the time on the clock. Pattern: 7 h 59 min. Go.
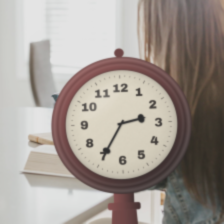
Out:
2 h 35 min
